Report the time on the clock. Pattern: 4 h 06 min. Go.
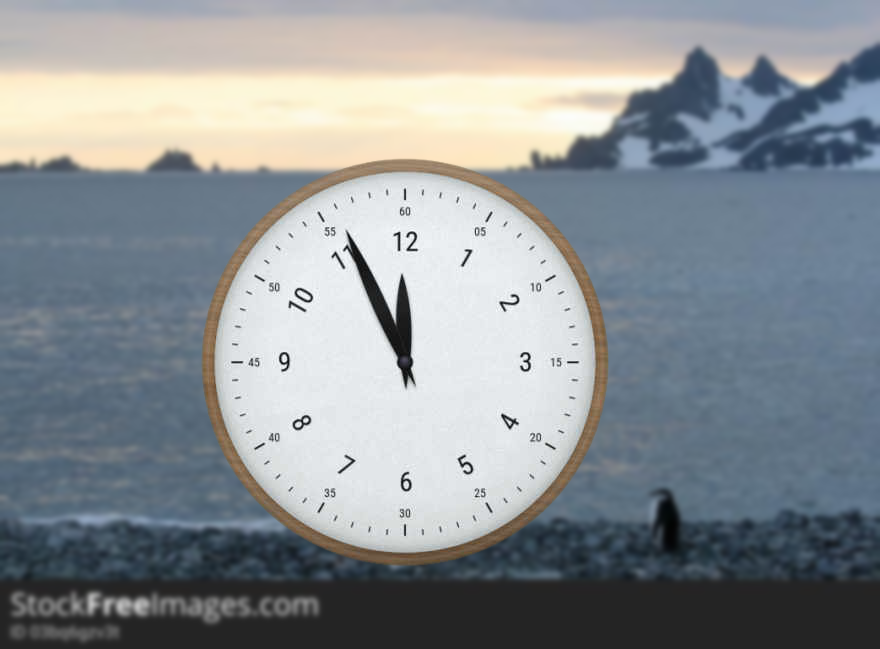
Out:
11 h 56 min
